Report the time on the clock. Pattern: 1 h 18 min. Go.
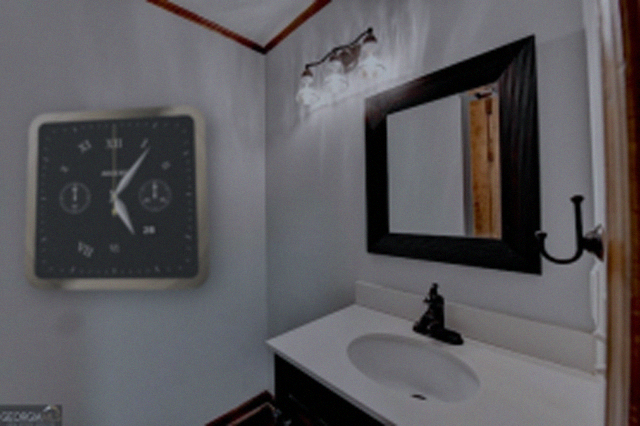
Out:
5 h 06 min
